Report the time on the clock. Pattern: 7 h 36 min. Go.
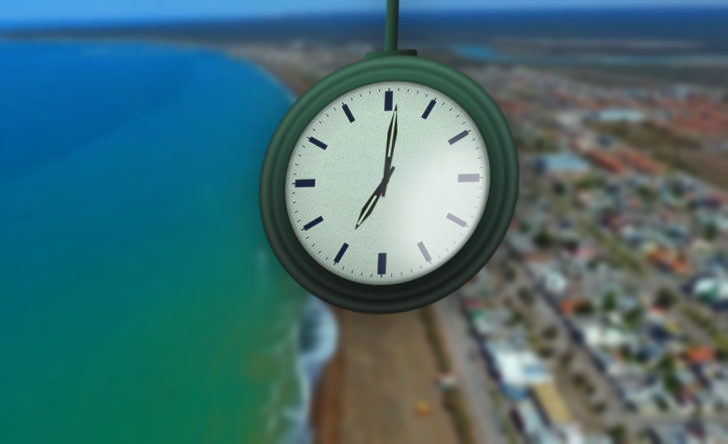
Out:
7 h 01 min
